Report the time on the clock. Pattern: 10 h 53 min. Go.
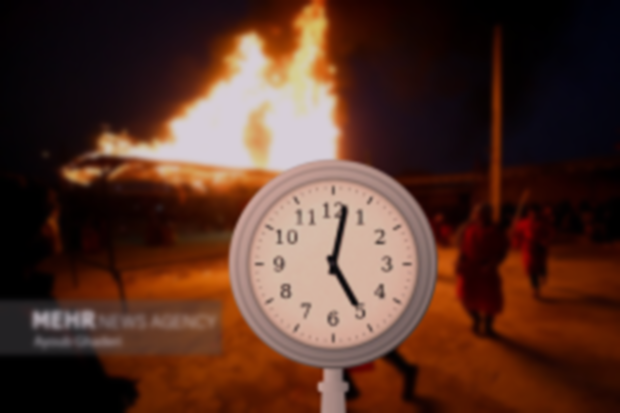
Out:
5 h 02 min
